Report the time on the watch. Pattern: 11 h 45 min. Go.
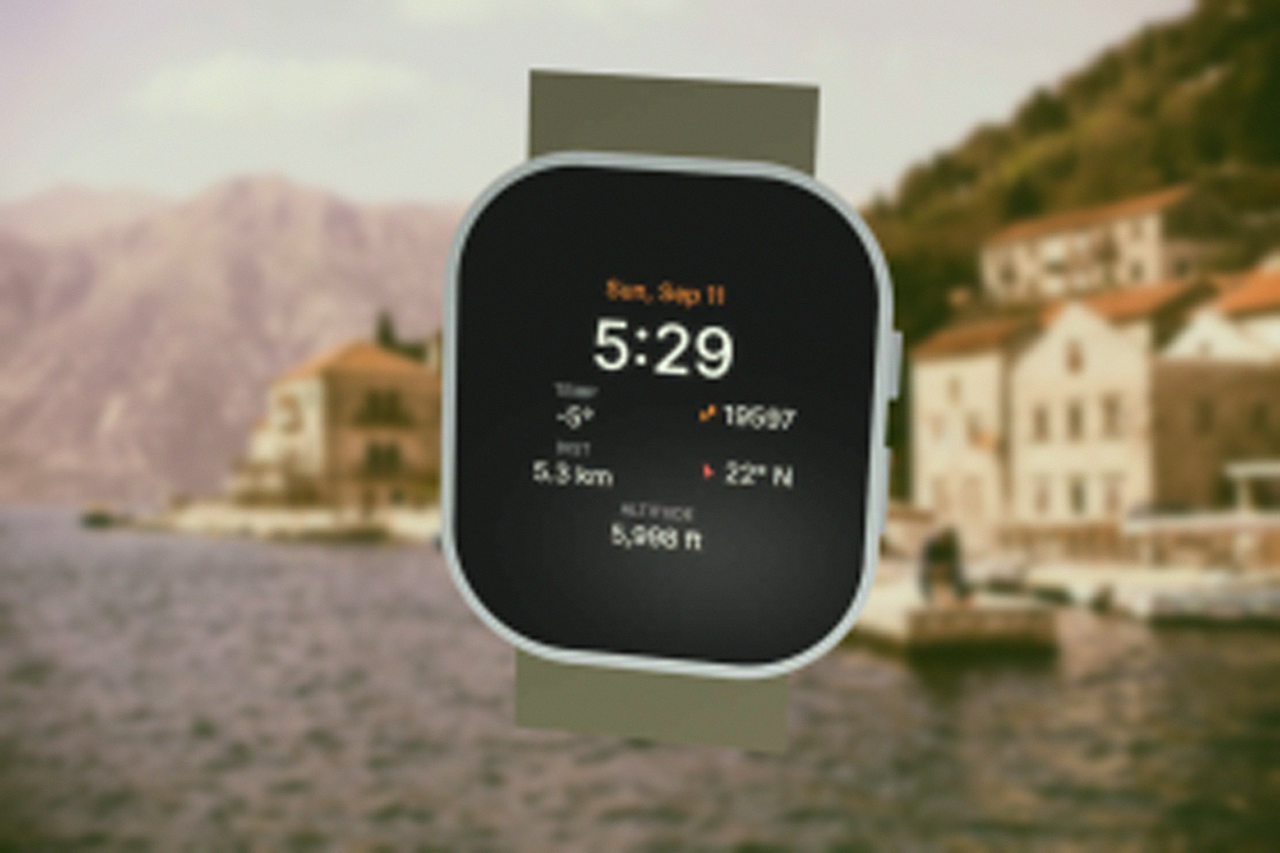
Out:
5 h 29 min
